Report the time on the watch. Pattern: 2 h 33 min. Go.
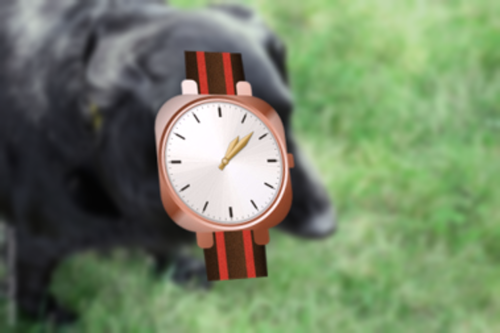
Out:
1 h 08 min
